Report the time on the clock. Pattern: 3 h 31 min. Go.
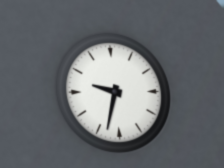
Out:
9 h 33 min
